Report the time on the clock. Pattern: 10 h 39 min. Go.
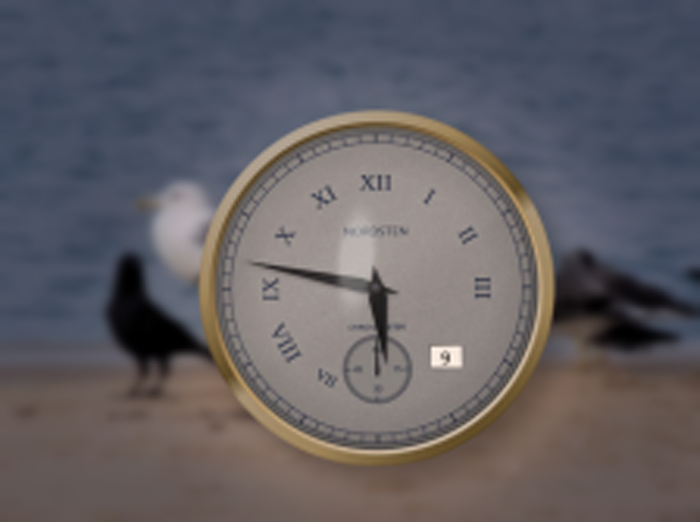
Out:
5 h 47 min
